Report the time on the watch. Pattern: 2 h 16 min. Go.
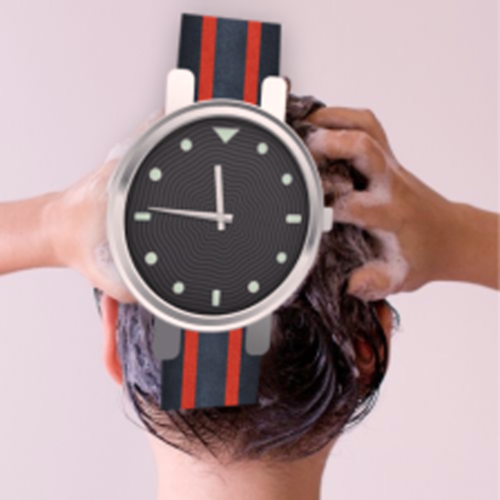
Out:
11 h 46 min
